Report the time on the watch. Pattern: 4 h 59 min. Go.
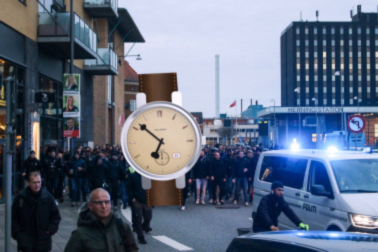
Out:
6 h 52 min
